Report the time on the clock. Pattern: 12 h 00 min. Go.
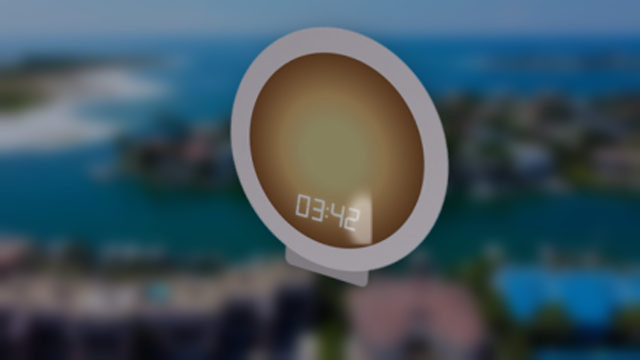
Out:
3 h 42 min
